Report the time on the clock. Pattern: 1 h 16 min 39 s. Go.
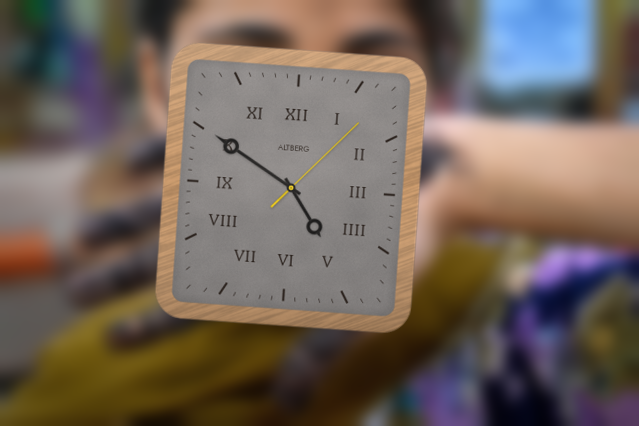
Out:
4 h 50 min 07 s
